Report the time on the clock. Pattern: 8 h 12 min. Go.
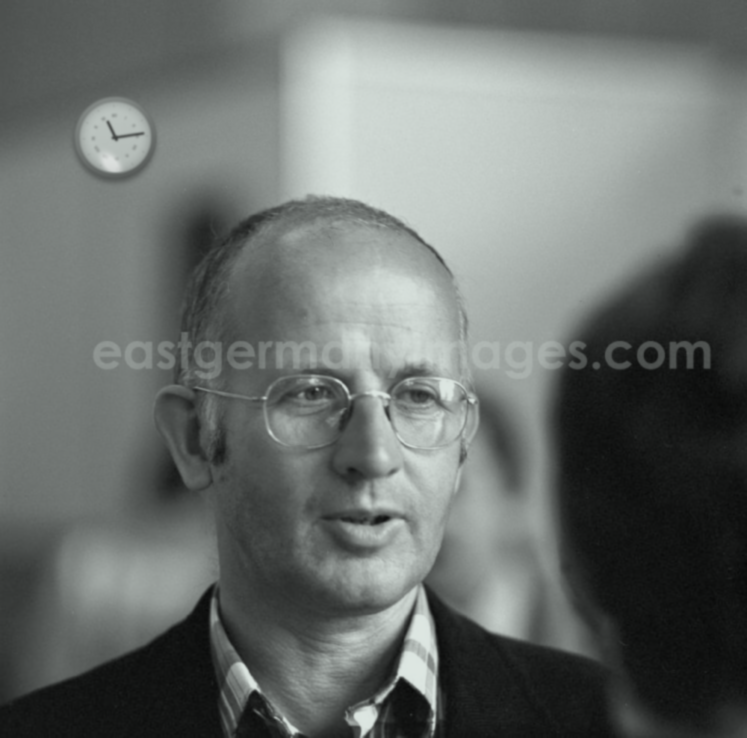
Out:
11 h 14 min
